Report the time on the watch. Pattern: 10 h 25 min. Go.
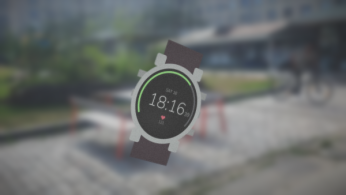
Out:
18 h 16 min
